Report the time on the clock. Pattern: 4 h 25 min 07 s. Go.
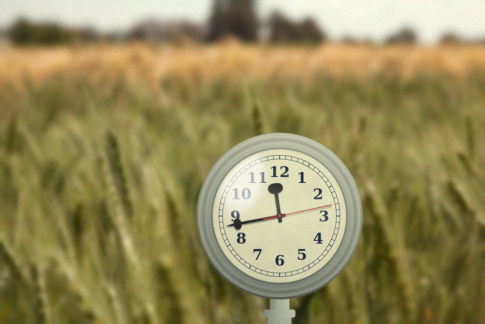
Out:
11 h 43 min 13 s
